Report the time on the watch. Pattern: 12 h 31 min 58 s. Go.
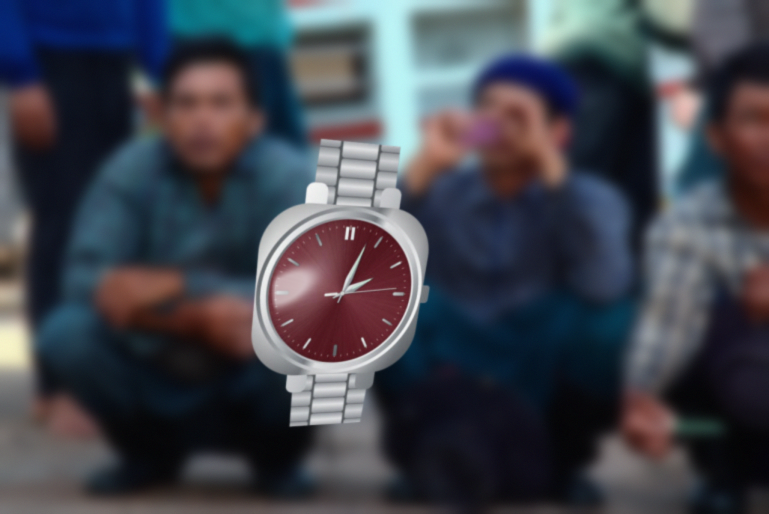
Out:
2 h 03 min 14 s
